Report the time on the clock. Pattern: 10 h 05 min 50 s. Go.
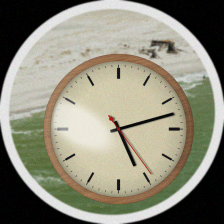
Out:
5 h 12 min 24 s
